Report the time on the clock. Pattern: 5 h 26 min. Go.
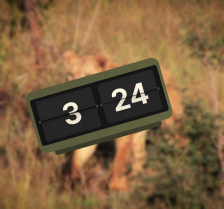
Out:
3 h 24 min
